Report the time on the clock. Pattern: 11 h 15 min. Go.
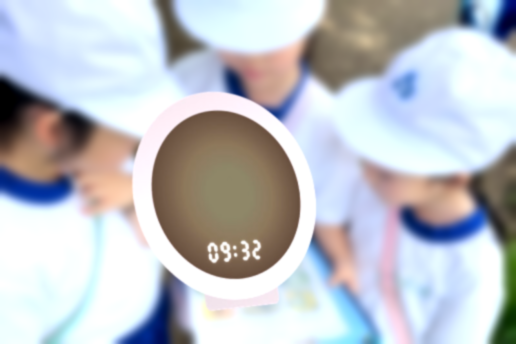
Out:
9 h 32 min
